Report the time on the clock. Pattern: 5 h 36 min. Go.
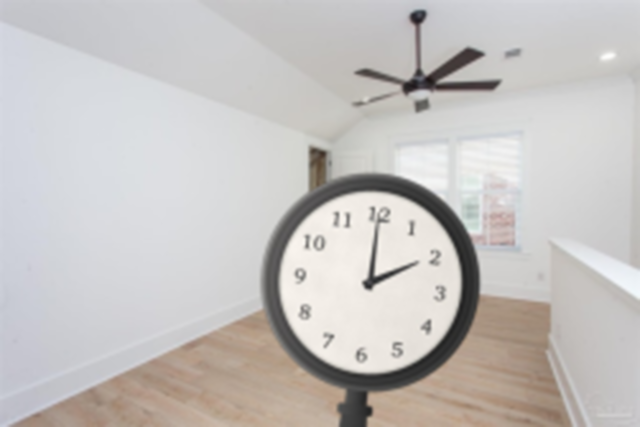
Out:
2 h 00 min
